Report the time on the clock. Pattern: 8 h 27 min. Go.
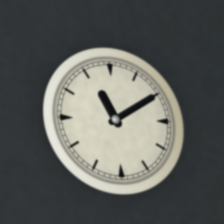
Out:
11 h 10 min
